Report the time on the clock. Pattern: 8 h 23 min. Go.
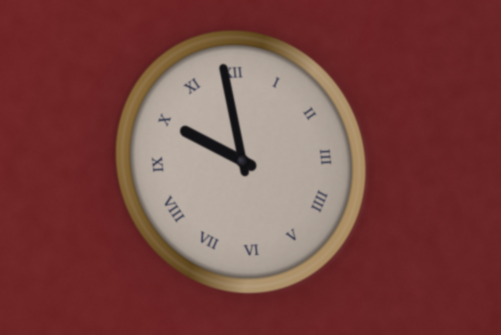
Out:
9 h 59 min
